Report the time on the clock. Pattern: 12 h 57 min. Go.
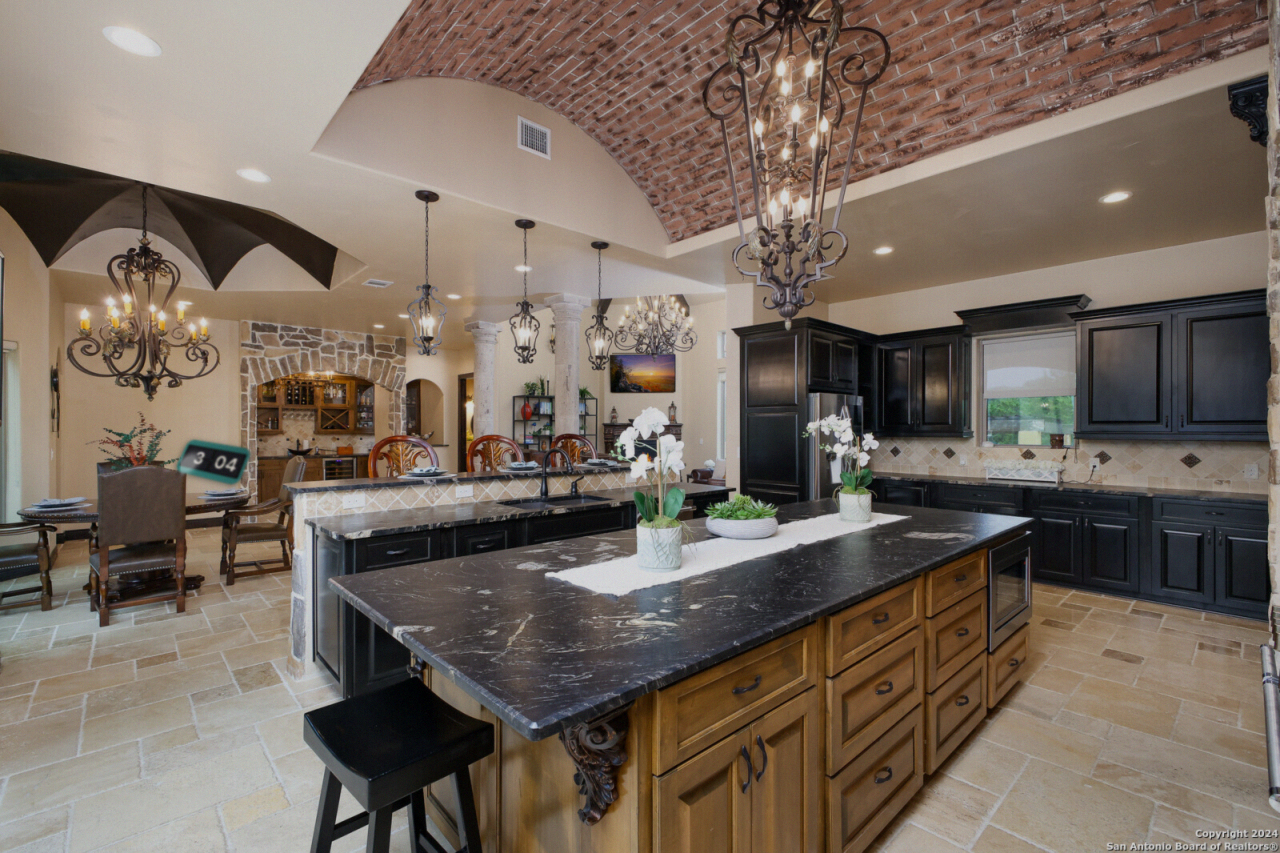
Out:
3 h 04 min
